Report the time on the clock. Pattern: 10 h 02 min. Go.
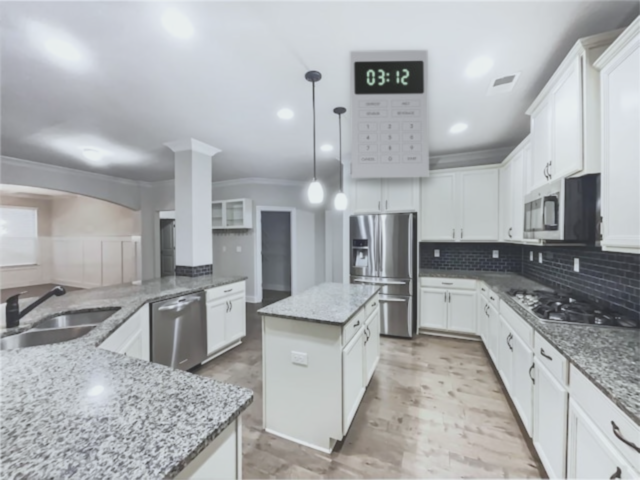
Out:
3 h 12 min
